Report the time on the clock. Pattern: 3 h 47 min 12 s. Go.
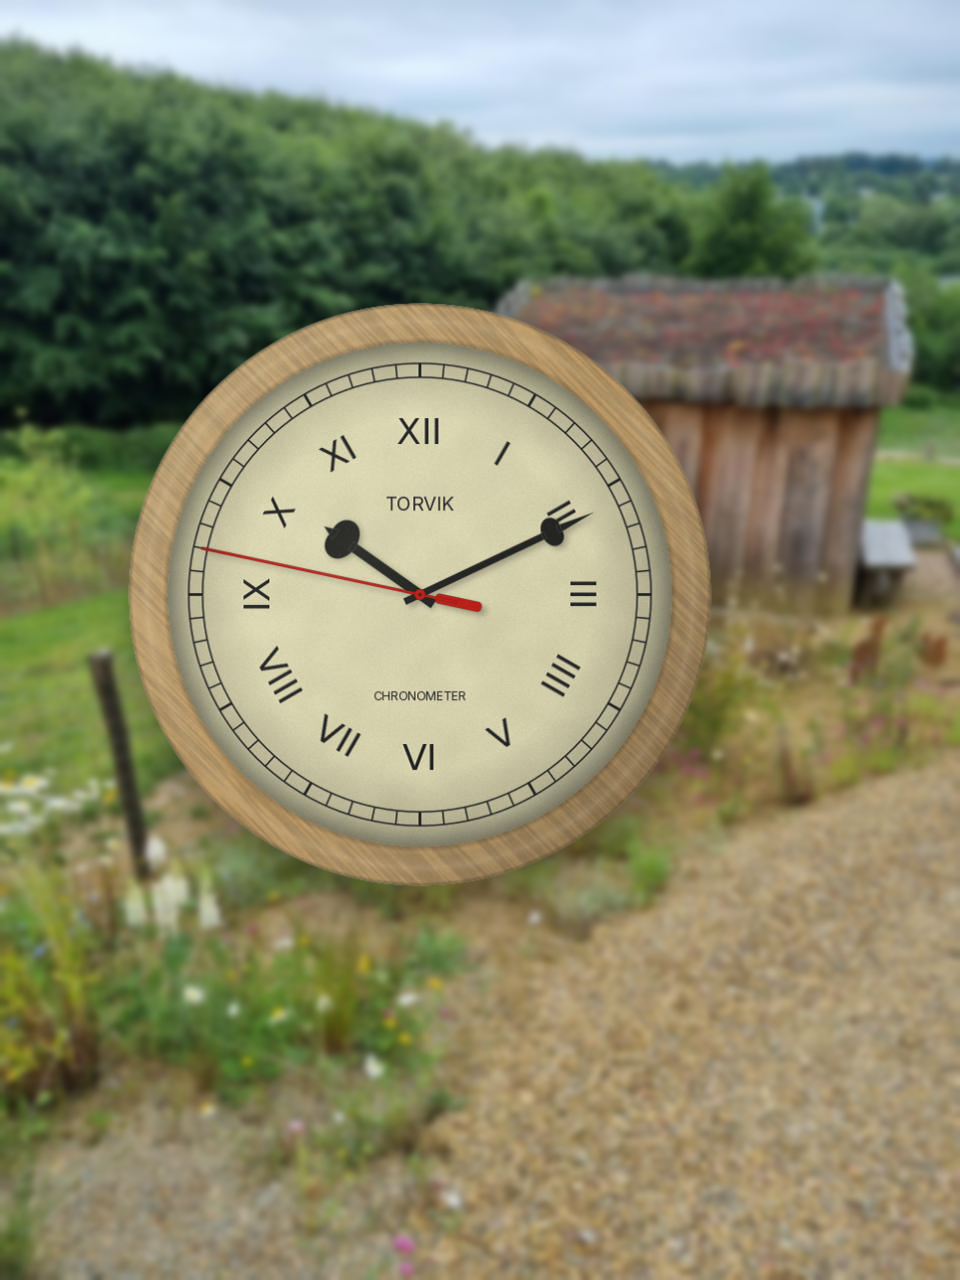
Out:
10 h 10 min 47 s
